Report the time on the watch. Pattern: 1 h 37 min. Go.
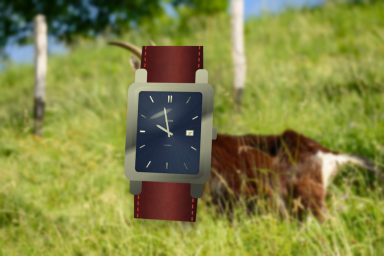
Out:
9 h 58 min
